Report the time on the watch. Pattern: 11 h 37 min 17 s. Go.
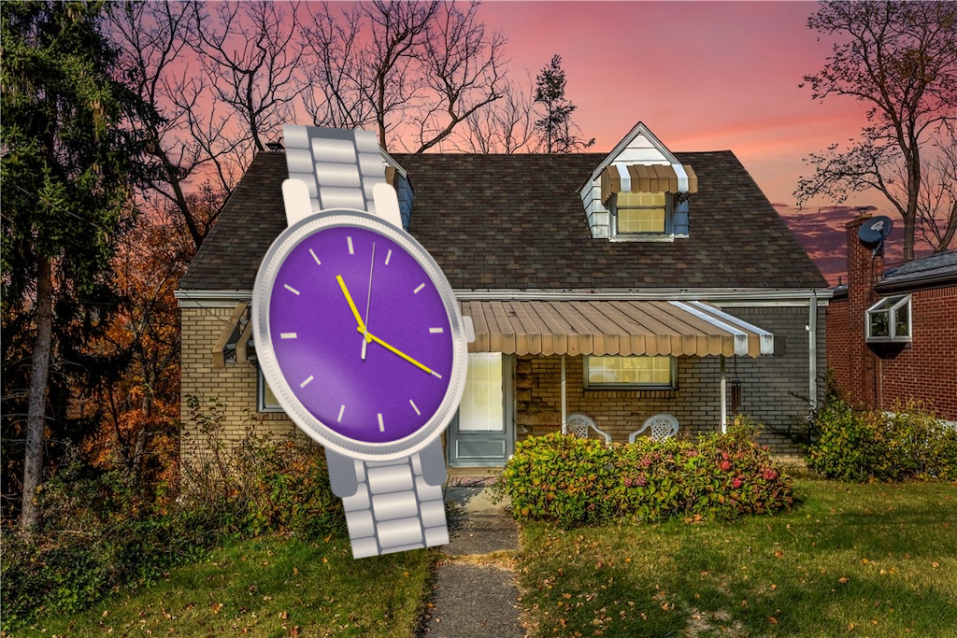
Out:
11 h 20 min 03 s
